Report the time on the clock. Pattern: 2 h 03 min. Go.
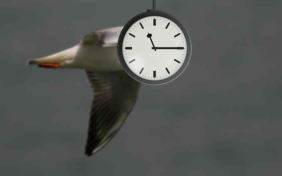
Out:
11 h 15 min
